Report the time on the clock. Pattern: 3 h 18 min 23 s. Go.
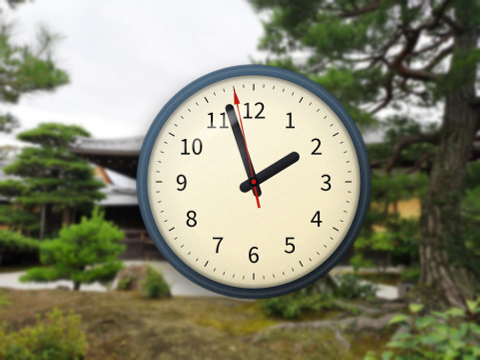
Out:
1 h 56 min 58 s
